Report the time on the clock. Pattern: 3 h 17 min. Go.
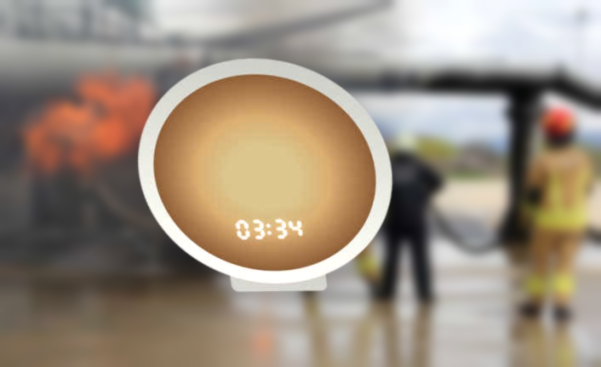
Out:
3 h 34 min
